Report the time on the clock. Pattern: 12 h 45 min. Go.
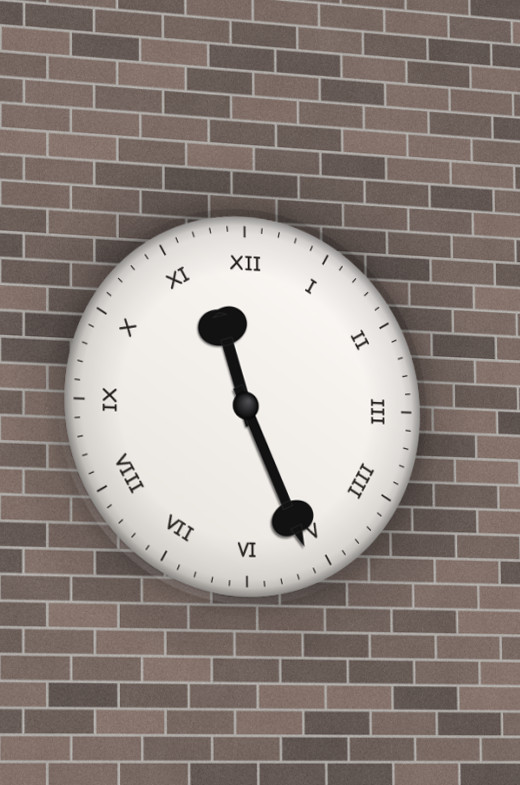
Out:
11 h 26 min
